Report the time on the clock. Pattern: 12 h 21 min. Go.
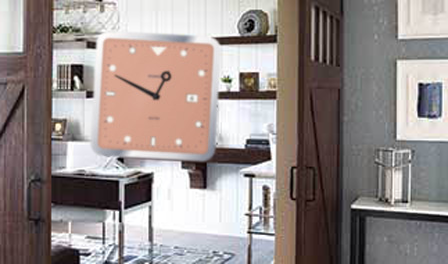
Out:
12 h 49 min
